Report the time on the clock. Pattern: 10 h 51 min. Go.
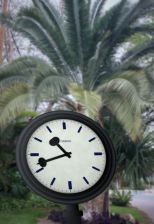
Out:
10 h 42 min
